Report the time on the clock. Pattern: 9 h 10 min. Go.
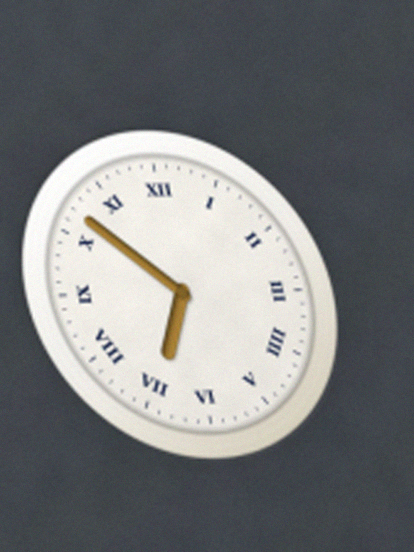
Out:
6 h 52 min
